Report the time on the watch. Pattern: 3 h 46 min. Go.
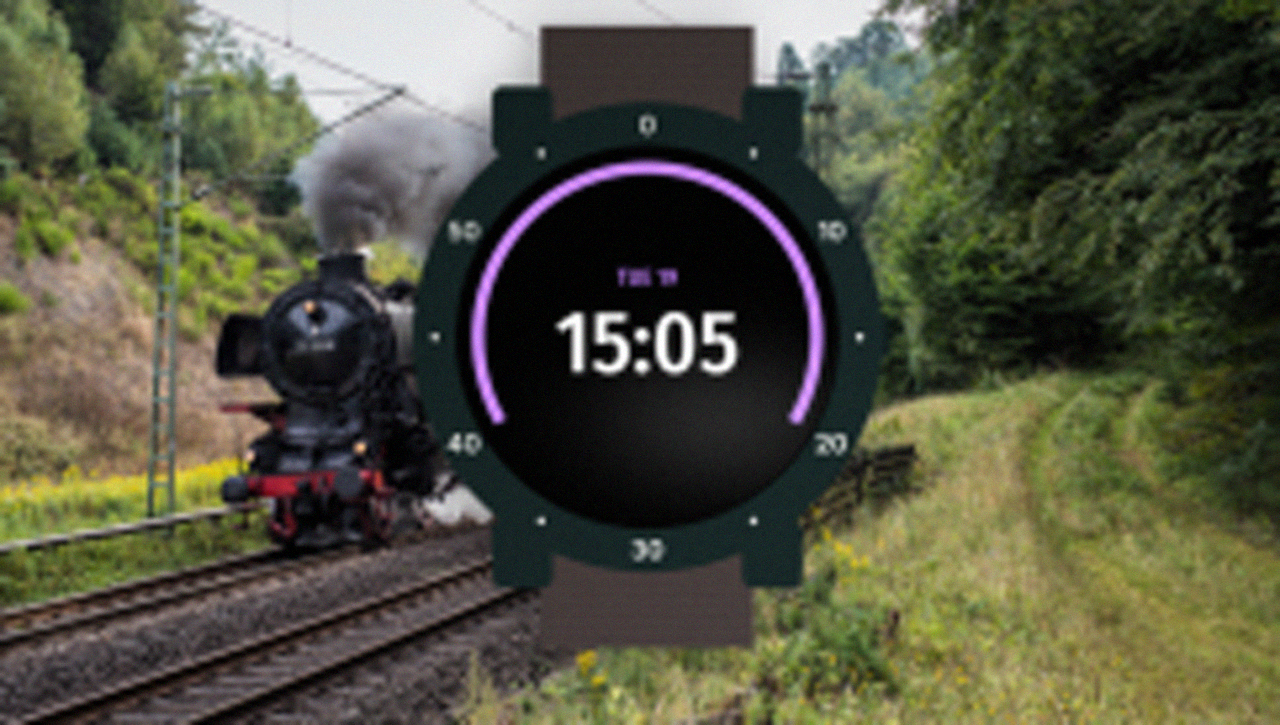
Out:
15 h 05 min
